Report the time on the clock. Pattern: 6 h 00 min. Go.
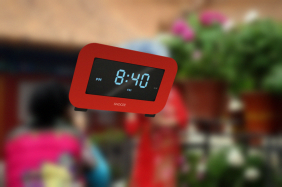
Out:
8 h 40 min
